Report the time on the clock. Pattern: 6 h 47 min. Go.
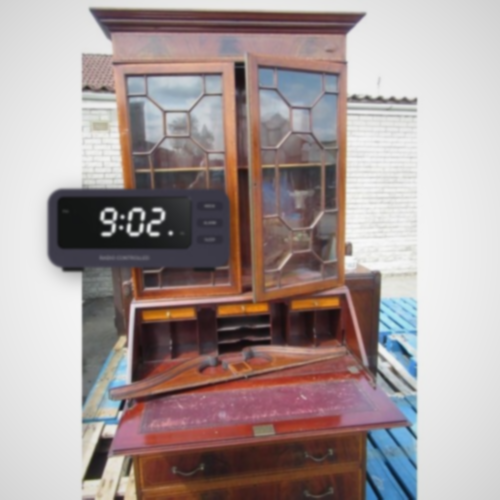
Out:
9 h 02 min
